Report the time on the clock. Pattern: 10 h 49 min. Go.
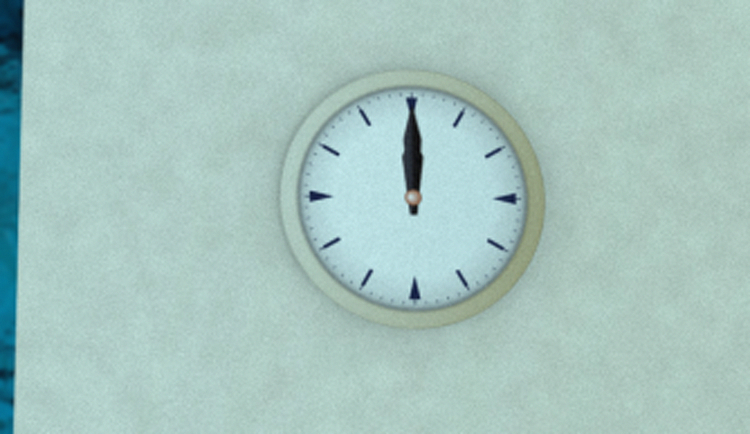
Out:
12 h 00 min
